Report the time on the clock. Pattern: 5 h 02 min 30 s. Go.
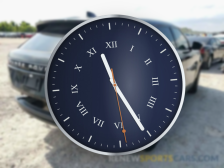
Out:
11 h 25 min 29 s
